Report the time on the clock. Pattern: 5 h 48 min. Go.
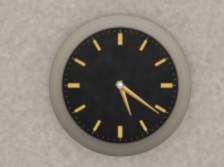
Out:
5 h 21 min
